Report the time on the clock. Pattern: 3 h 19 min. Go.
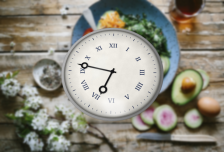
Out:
6 h 47 min
